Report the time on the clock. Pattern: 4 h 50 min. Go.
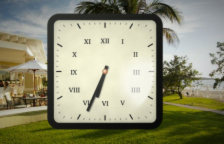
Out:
6 h 34 min
